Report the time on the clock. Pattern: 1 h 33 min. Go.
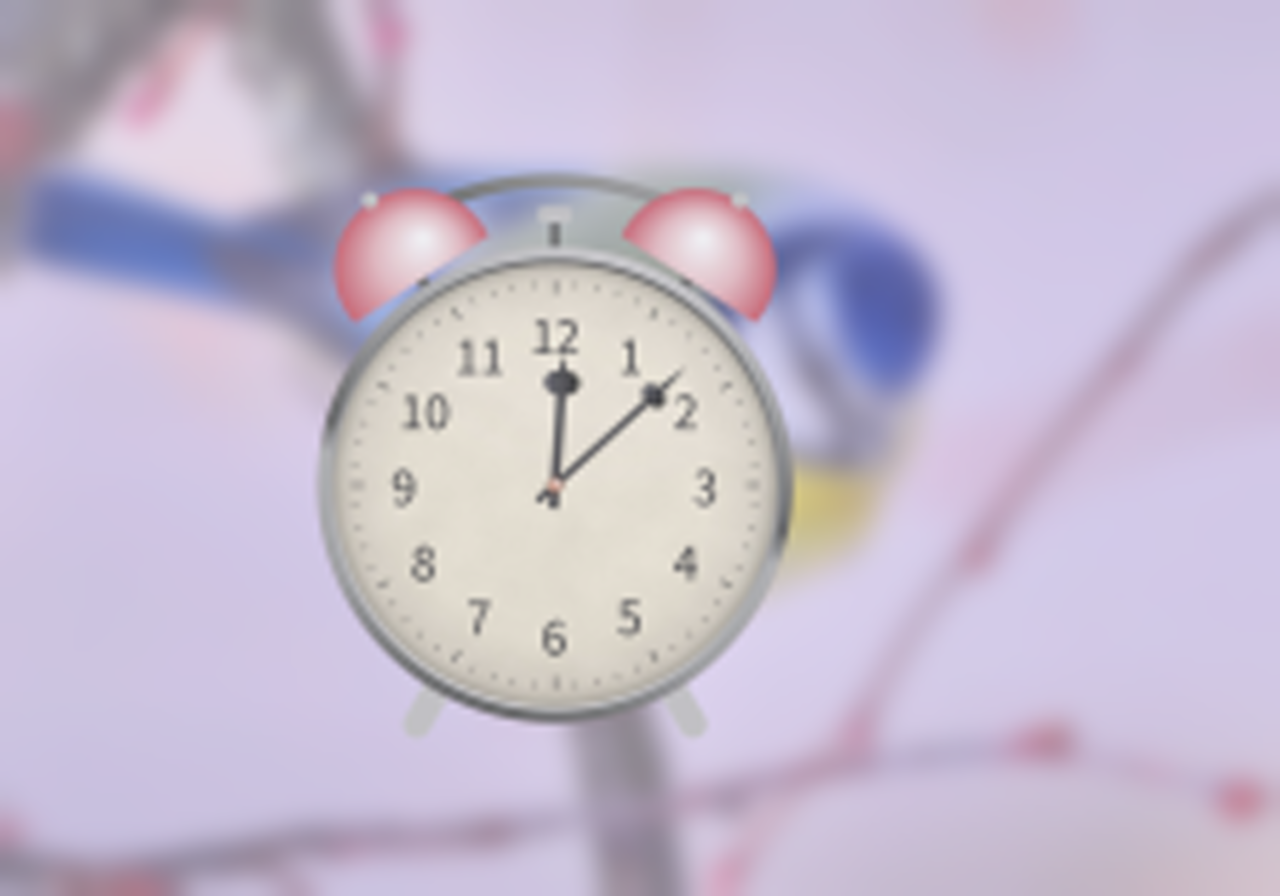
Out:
12 h 08 min
